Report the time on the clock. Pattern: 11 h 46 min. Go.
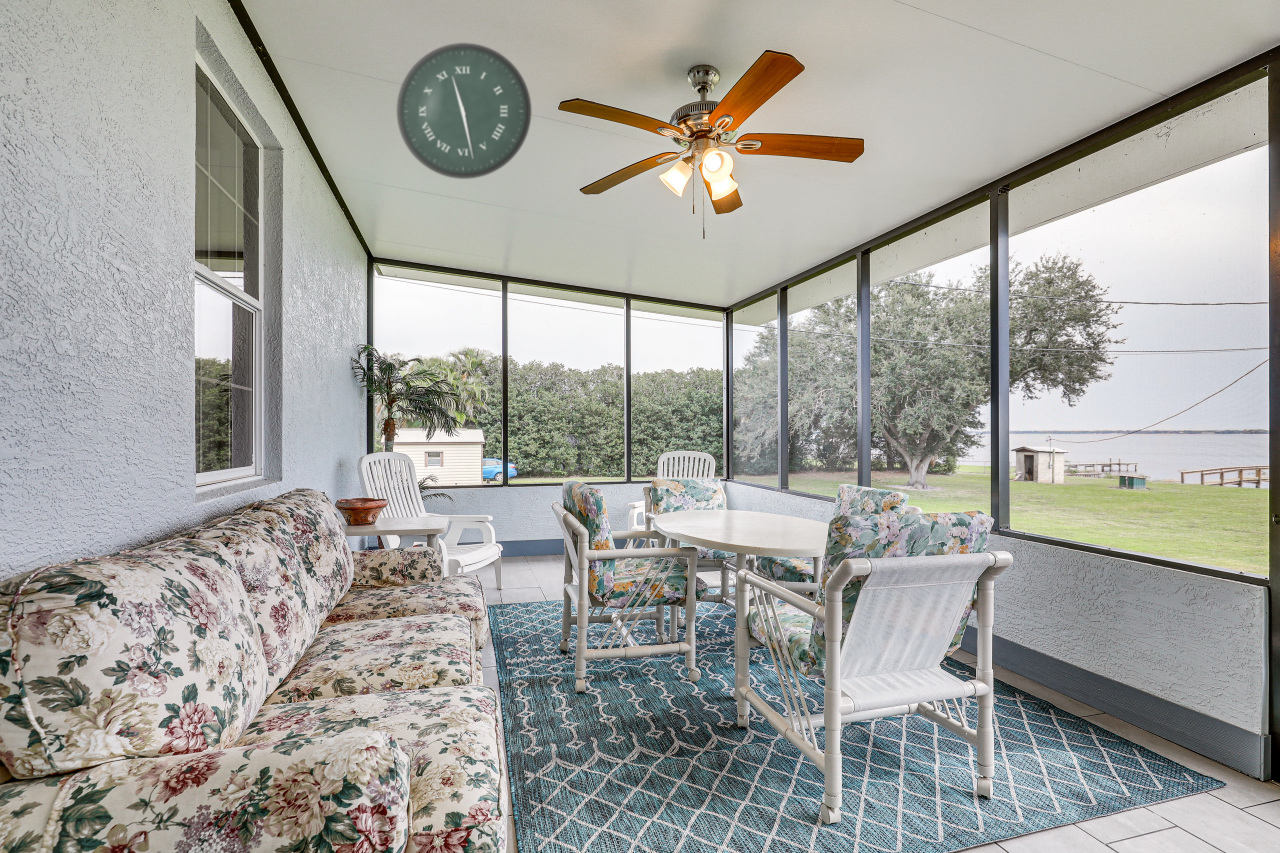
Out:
11 h 28 min
